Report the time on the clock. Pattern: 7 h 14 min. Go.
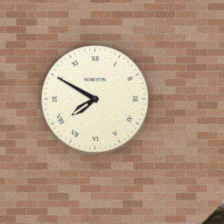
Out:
7 h 50 min
